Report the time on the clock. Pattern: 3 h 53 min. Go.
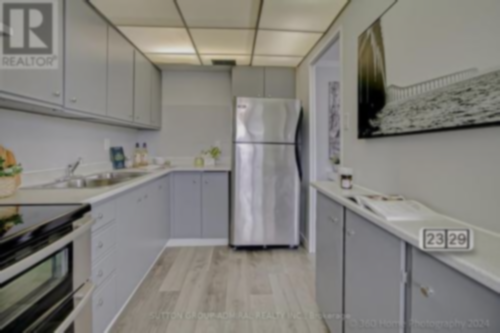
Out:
23 h 29 min
